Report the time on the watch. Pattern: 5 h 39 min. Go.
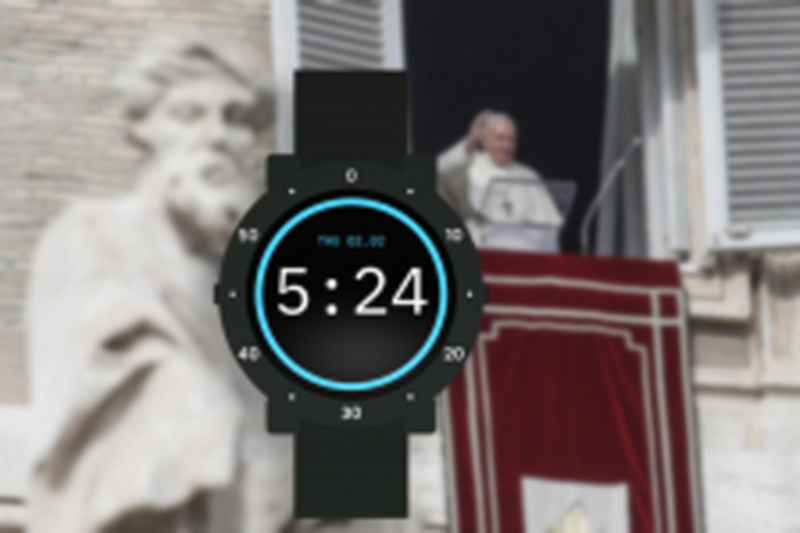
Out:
5 h 24 min
